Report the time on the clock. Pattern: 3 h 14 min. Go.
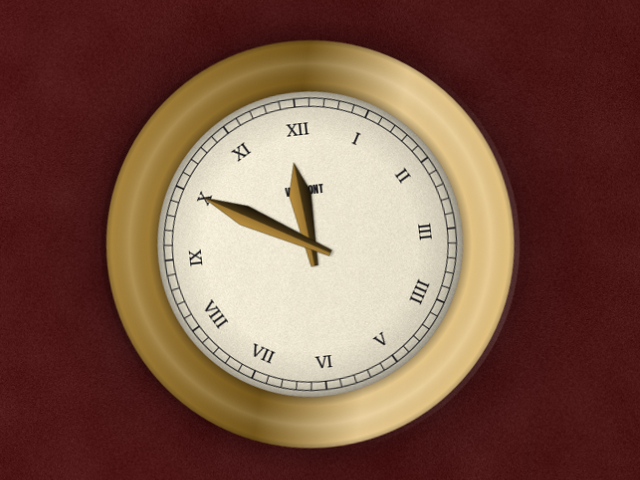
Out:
11 h 50 min
